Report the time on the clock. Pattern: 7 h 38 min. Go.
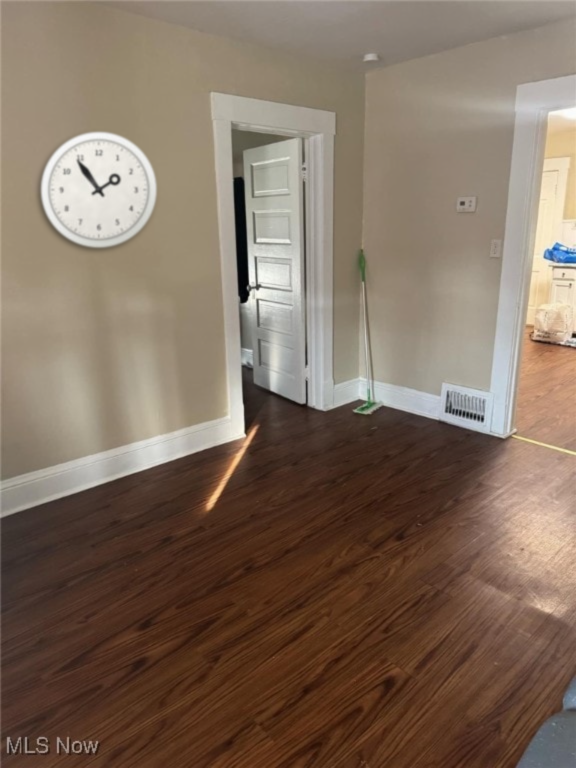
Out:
1 h 54 min
